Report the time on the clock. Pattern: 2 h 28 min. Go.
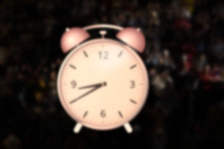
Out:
8 h 40 min
